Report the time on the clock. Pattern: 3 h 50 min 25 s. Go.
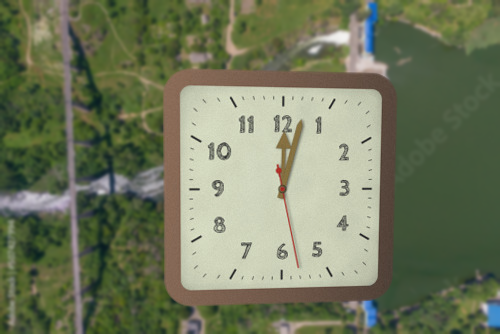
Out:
12 h 02 min 28 s
